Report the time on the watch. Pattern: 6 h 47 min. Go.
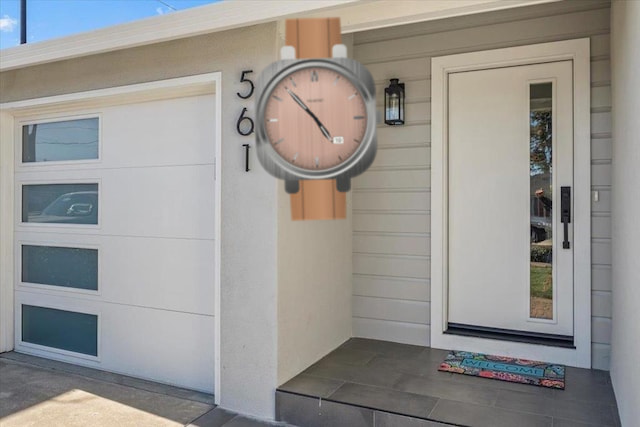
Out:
4 h 53 min
